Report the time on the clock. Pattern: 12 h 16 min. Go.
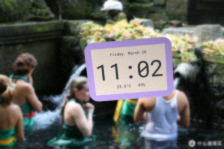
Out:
11 h 02 min
